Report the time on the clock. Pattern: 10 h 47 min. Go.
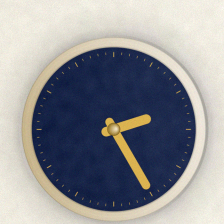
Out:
2 h 25 min
